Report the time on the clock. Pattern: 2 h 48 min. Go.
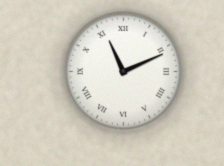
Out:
11 h 11 min
